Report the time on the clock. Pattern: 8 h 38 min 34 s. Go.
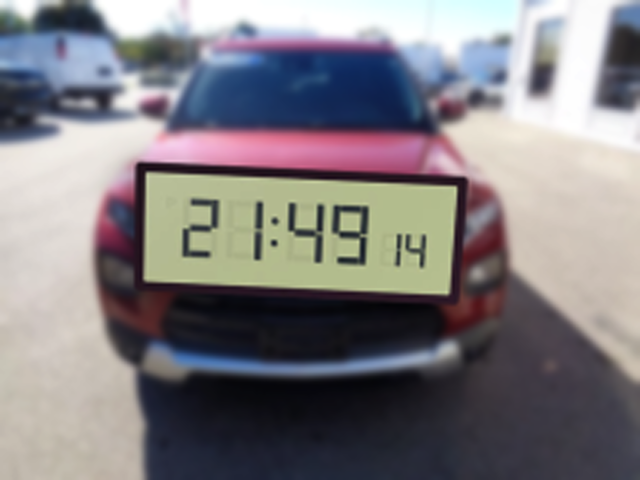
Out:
21 h 49 min 14 s
